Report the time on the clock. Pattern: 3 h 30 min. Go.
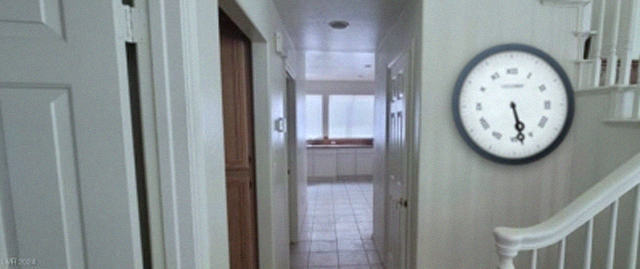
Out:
5 h 28 min
